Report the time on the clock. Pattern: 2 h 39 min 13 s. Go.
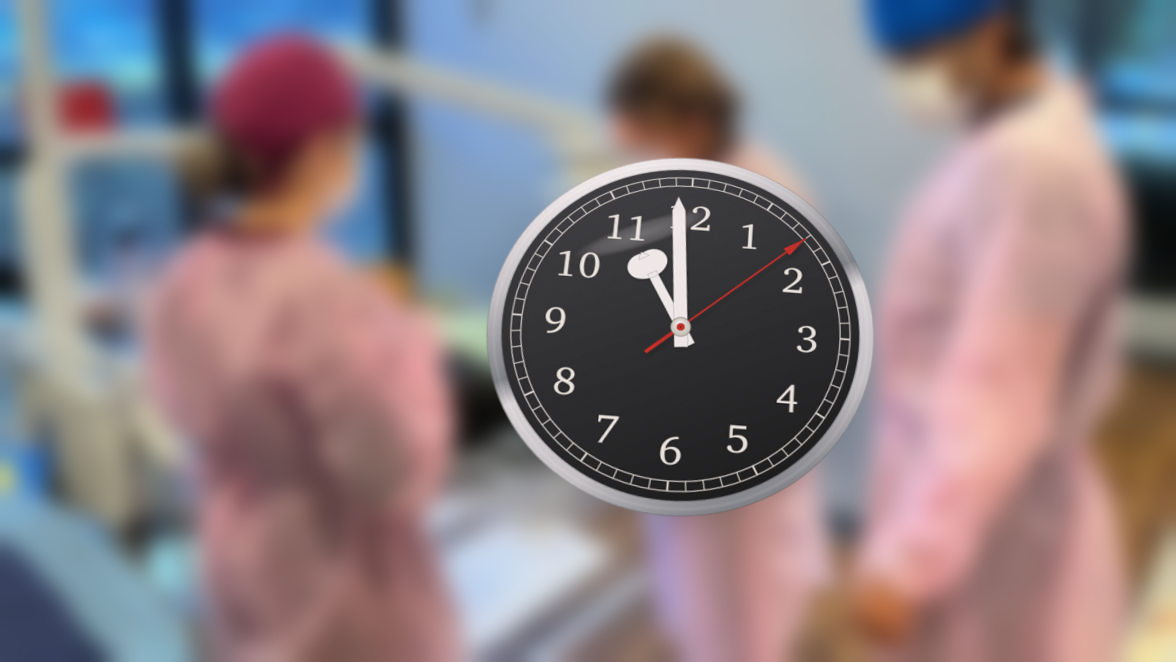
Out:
10 h 59 min 08 s
